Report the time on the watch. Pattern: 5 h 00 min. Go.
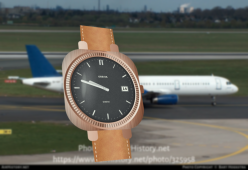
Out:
9 h 48 min
